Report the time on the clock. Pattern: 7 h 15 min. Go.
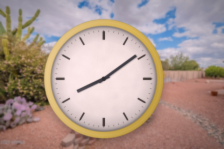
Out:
8 h 09 min
